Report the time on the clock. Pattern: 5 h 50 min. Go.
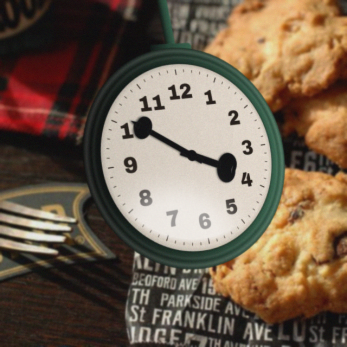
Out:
3 h 51 min
